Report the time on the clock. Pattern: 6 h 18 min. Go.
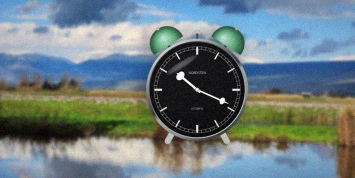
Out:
10 h 19 min
